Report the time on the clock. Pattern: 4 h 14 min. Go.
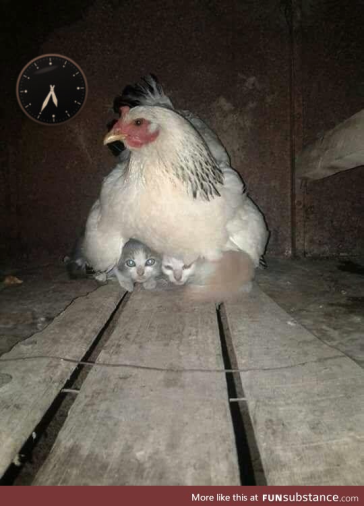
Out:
5 h 35 min
